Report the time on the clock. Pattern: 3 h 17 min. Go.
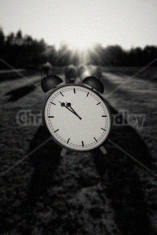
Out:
10 h 52 min
